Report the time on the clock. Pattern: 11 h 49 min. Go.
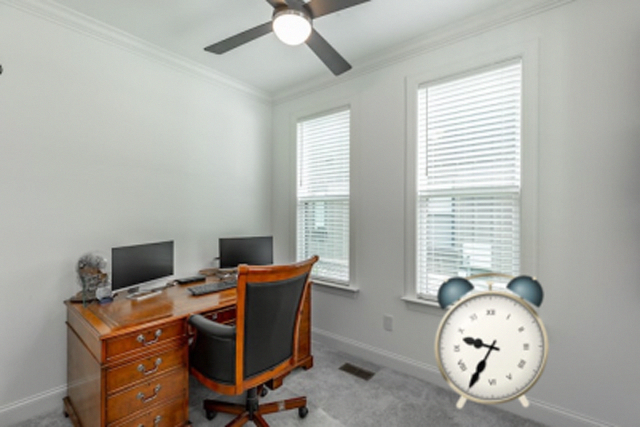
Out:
9 h 35 min
